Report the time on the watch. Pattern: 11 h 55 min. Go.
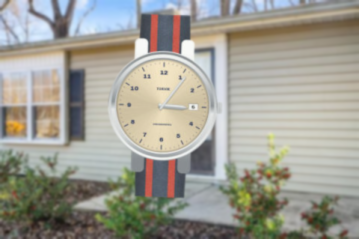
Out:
3 h 06 min
